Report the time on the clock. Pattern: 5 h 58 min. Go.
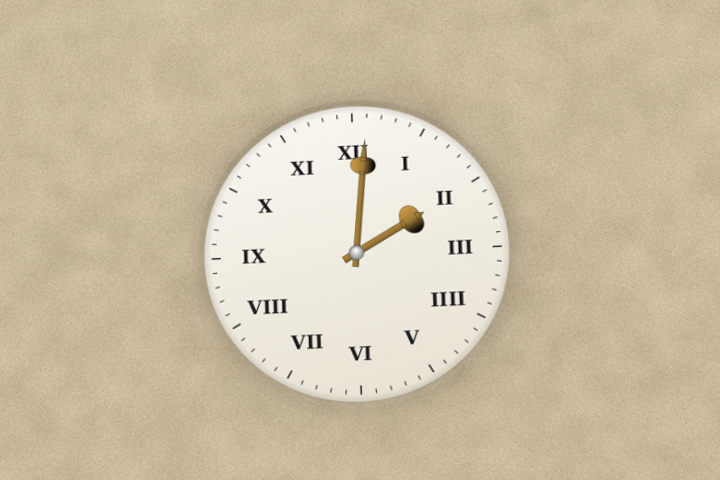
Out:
2 h 01 min
